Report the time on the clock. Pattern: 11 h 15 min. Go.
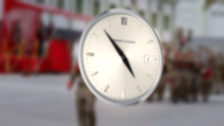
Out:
4 h 53 min
